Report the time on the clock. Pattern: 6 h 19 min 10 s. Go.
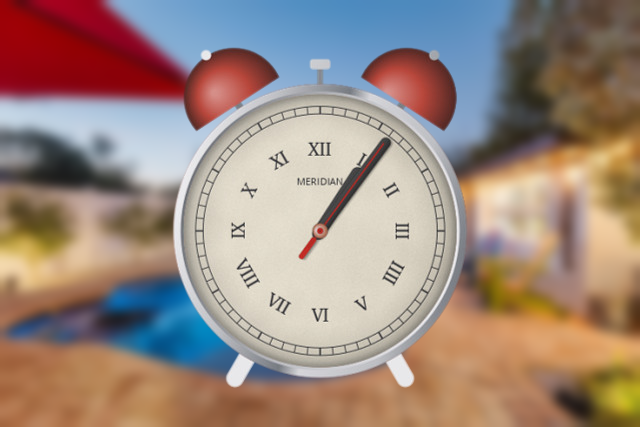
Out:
1 h 06 min 06 s
